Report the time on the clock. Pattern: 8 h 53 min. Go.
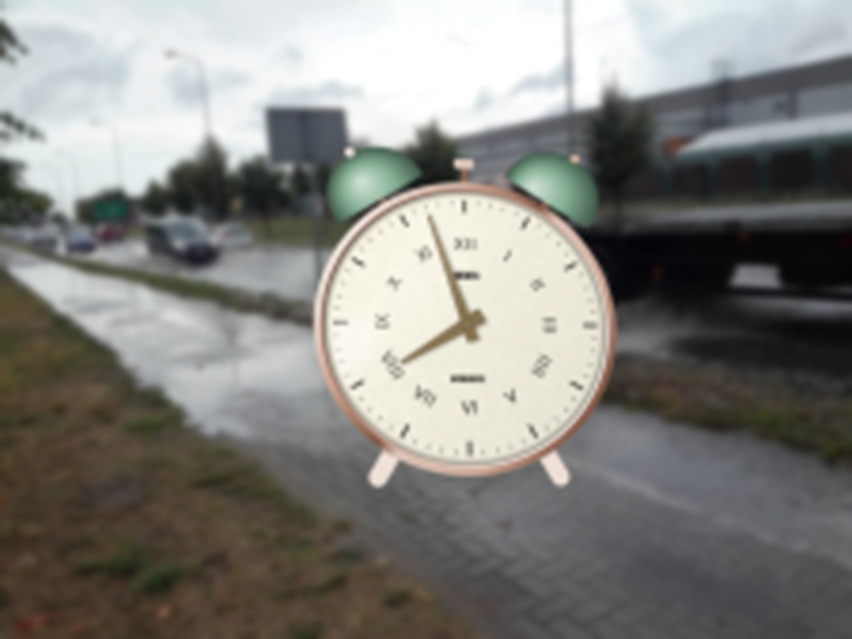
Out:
7 h 57 min
